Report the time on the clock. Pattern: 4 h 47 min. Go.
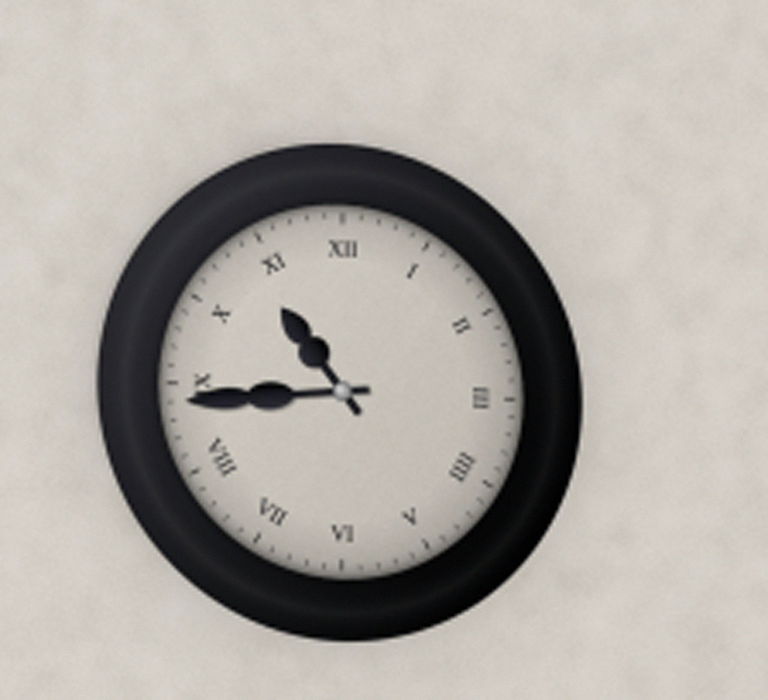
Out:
10 h 44 min
